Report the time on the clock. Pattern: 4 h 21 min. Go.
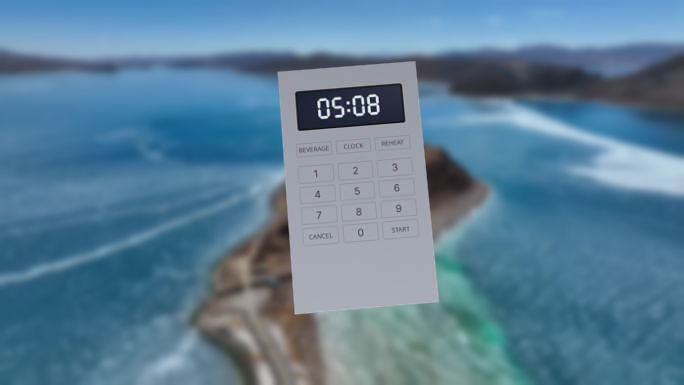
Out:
5 h 08 min
